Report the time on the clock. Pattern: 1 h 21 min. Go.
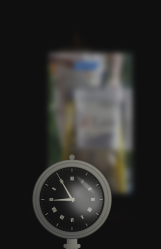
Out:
8 h 55 min
